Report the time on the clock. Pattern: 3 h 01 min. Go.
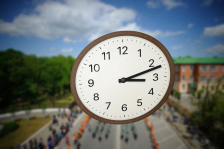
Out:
3 h 12 min
